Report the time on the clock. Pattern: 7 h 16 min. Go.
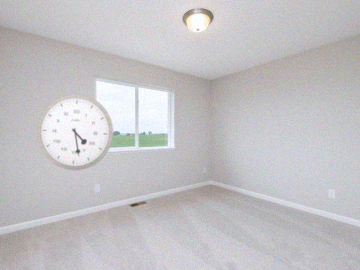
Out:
4 h 28 min
